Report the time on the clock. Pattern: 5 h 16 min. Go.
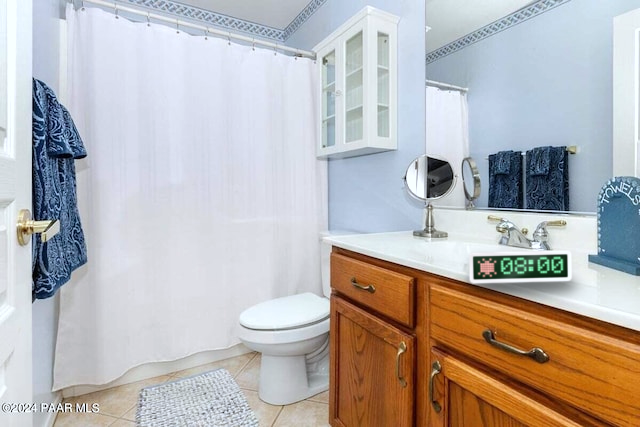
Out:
8 h 00 min
